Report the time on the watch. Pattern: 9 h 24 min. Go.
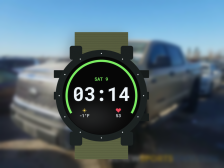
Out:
3 h 14 min
